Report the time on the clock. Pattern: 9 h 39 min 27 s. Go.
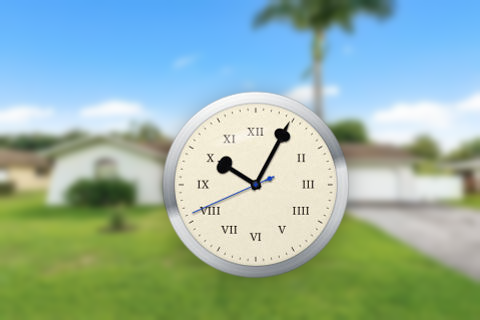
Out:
10 h 04 min 41 s
